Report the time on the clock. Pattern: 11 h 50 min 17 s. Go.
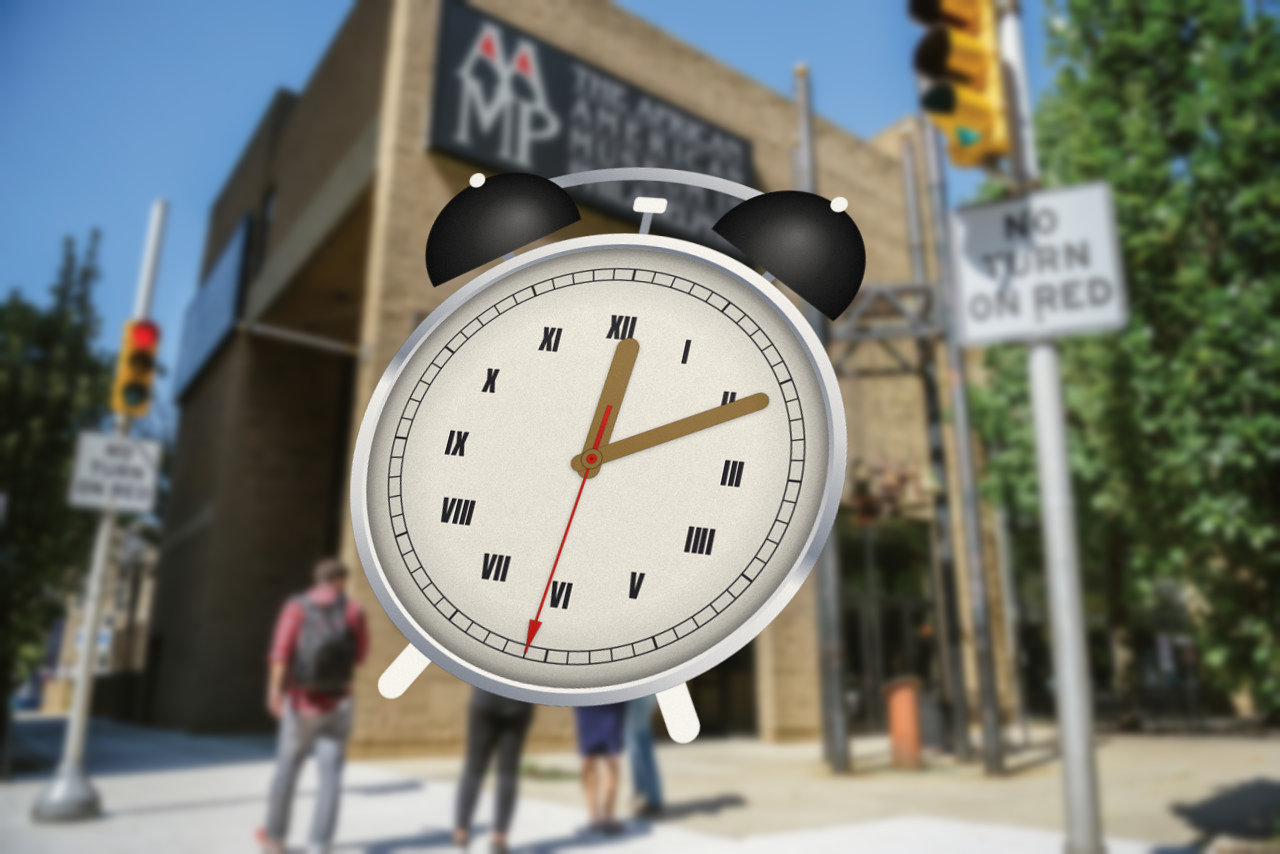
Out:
12 h 10 min 31 s
